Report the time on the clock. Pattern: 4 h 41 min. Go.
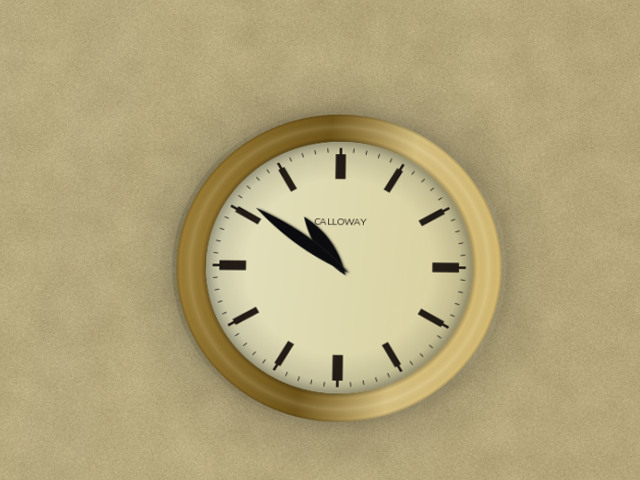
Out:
10 h 51 min
